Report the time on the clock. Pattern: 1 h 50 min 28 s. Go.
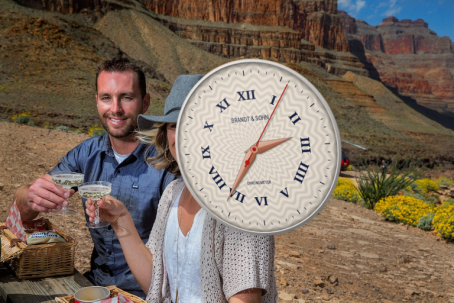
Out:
2 h 36 min 06 s
